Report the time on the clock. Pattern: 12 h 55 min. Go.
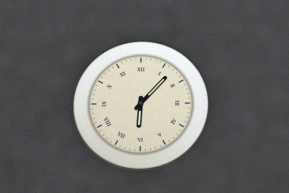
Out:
6 h 07 min
